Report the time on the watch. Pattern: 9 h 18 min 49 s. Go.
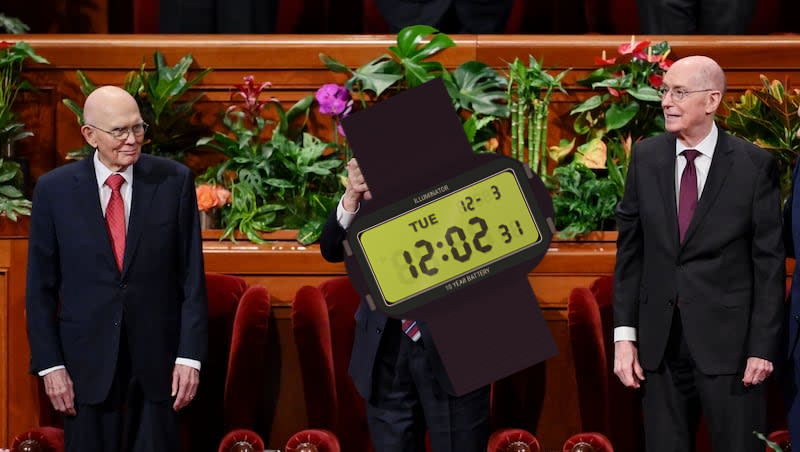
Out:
12 h 02 min 31 s
